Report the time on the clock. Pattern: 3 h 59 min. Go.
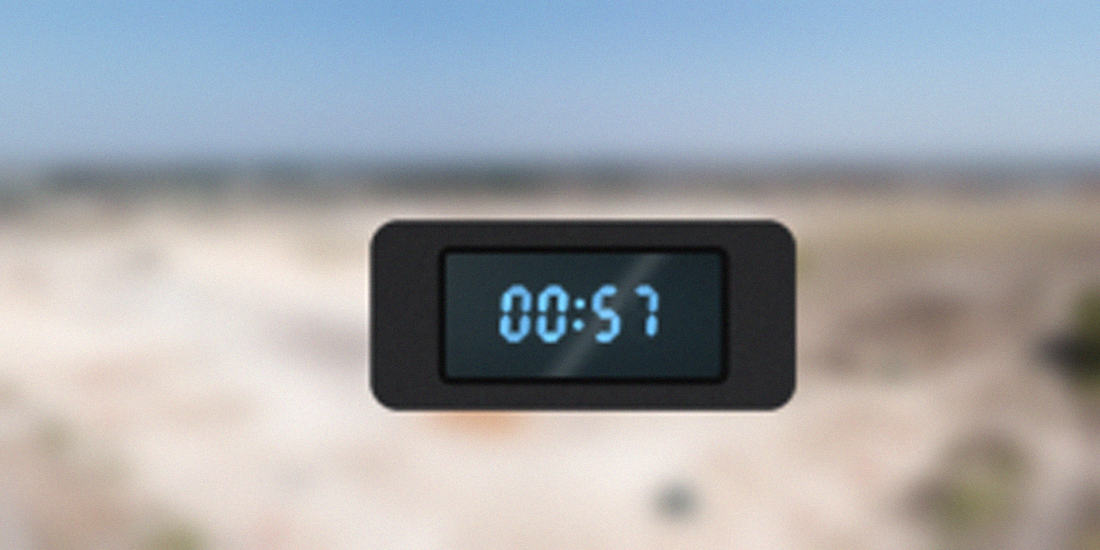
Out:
0 h 57 min
